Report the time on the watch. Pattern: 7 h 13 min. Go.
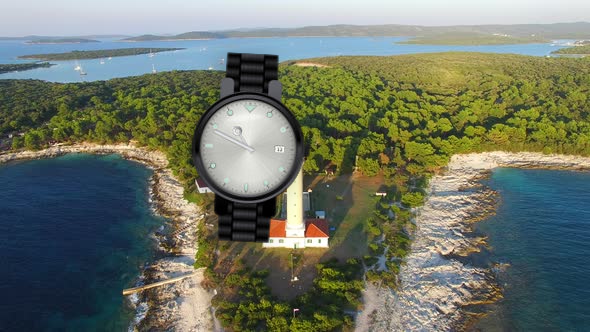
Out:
10 h 49 min
